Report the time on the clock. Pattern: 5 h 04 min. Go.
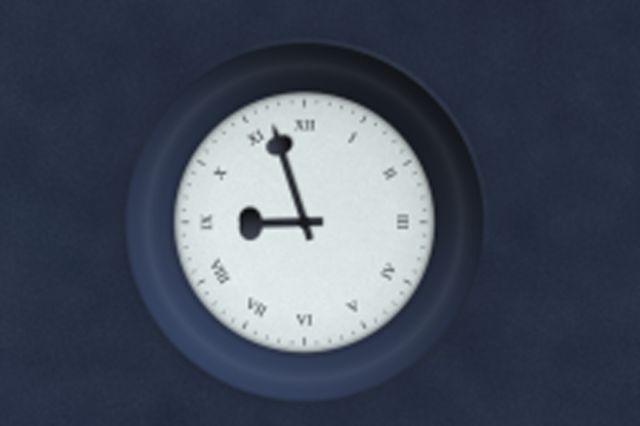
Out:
8 h 57 min
